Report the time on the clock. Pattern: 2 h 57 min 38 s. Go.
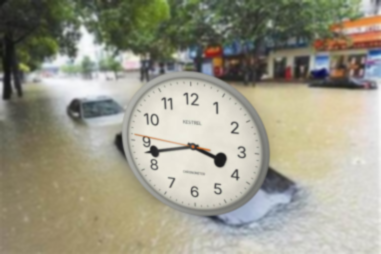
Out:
3 h 42 min 46 s
